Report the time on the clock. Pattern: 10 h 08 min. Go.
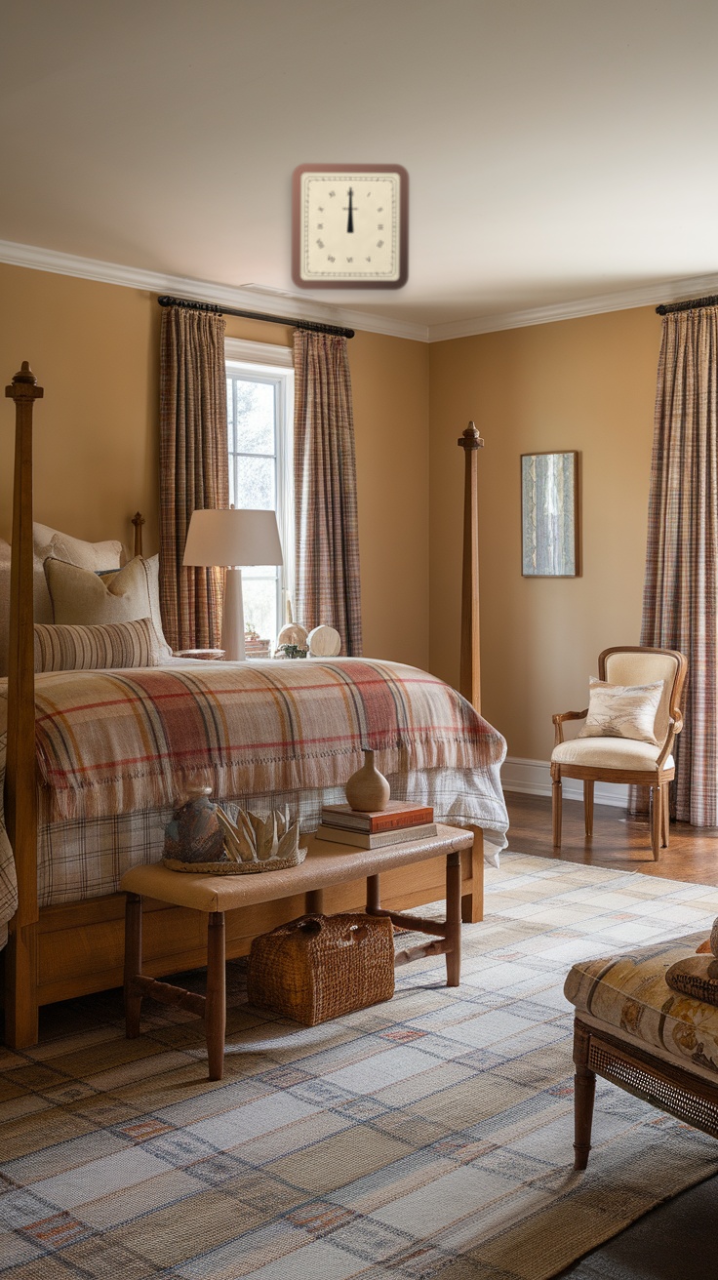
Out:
12 h 00 min
